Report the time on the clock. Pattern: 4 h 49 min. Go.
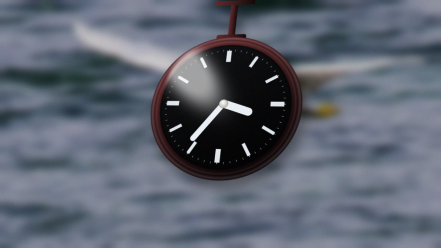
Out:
3 h 36 min
